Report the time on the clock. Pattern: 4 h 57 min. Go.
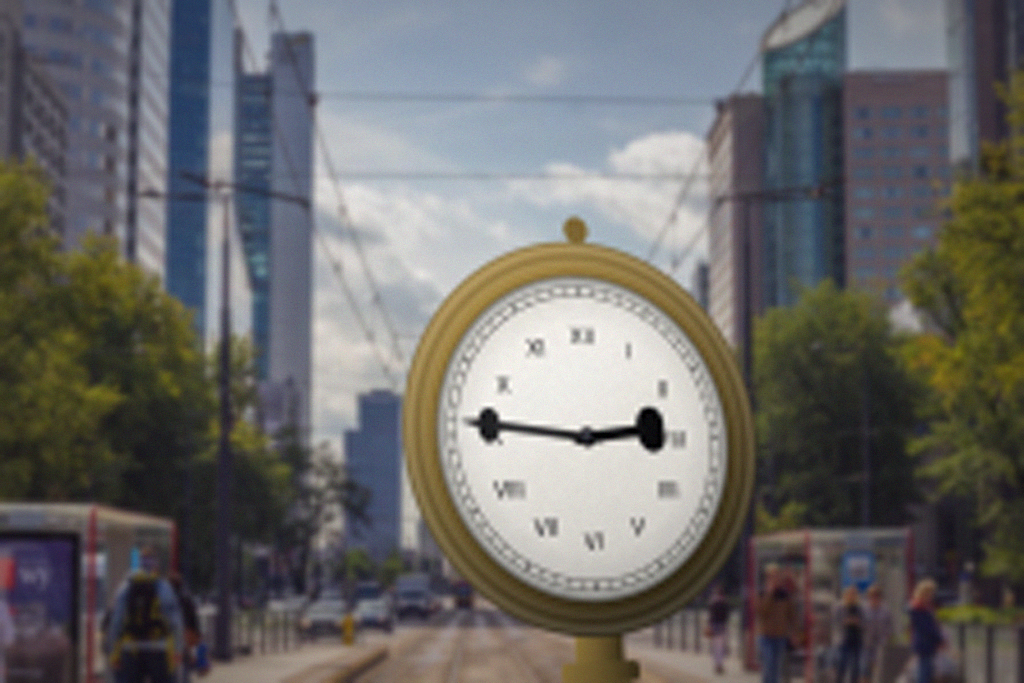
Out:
2 h 46 min
